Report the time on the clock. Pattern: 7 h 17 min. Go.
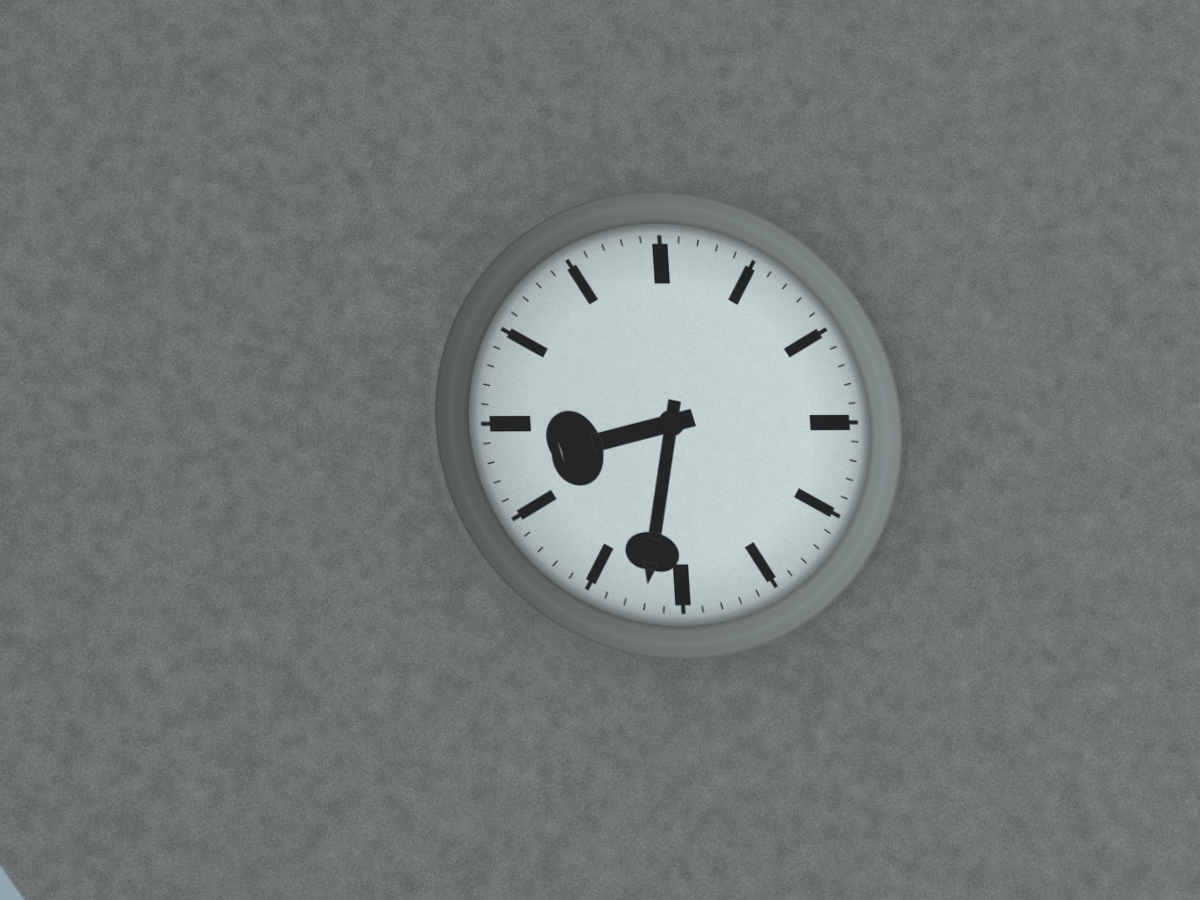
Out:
8 h 32 min
